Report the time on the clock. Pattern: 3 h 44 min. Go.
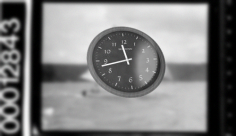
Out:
11 h 43 min
